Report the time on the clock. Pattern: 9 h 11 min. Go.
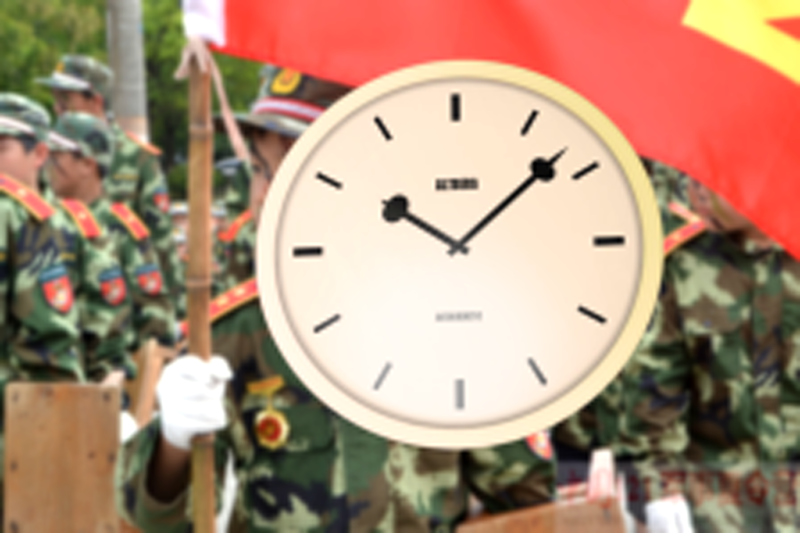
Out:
10 h 08 min
